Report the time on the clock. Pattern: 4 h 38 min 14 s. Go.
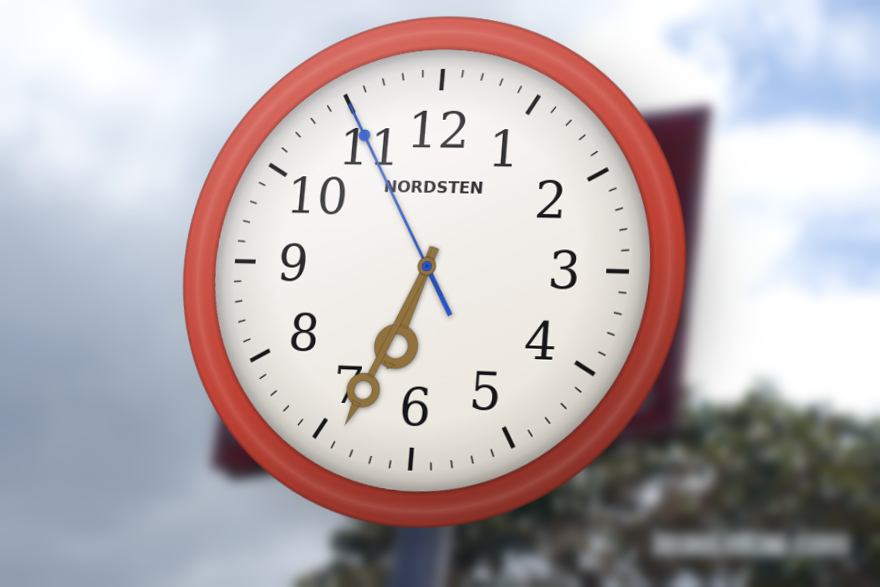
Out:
6 h 33 min 55 s
